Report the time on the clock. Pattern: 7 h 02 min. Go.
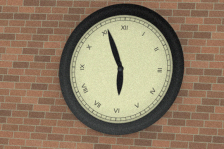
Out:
5 h 56 min
